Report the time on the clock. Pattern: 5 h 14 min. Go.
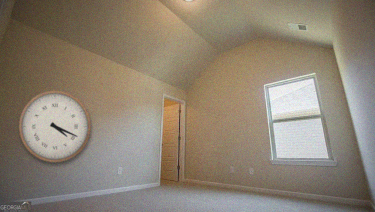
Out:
4 h 19 min
